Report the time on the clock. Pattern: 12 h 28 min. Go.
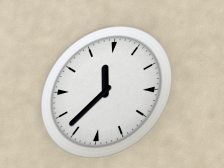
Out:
11 h 37 min
